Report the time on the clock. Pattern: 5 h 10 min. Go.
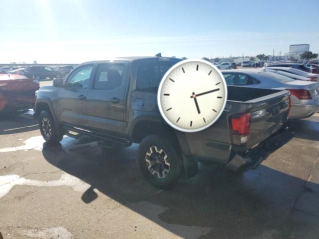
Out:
5 h 12 min
